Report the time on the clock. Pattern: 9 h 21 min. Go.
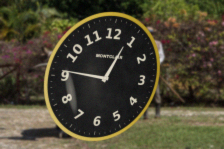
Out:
12 h 46 min
